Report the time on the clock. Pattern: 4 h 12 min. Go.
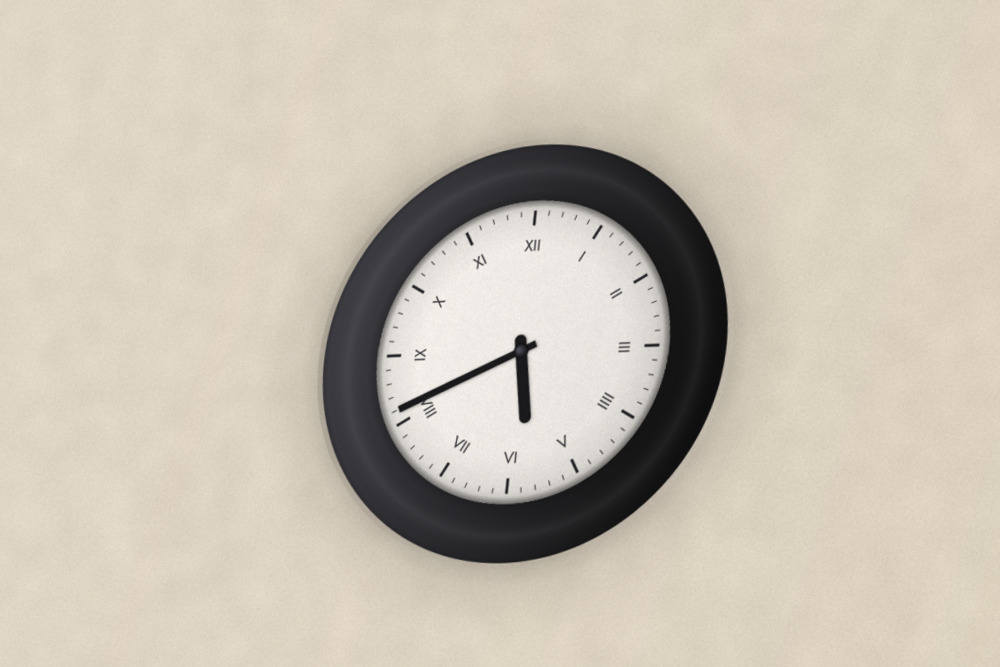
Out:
5 h 41 min
